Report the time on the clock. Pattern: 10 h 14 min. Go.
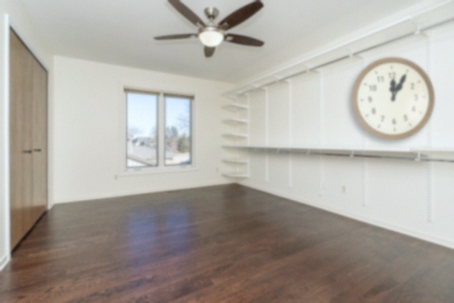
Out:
12 h 05 min
